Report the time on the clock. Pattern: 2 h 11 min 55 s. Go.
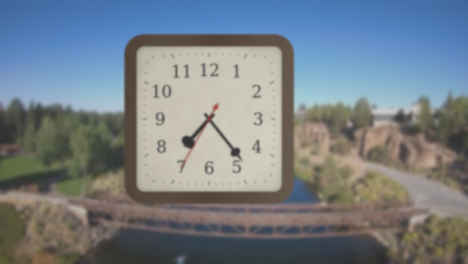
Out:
7 h 23 min 35 s
